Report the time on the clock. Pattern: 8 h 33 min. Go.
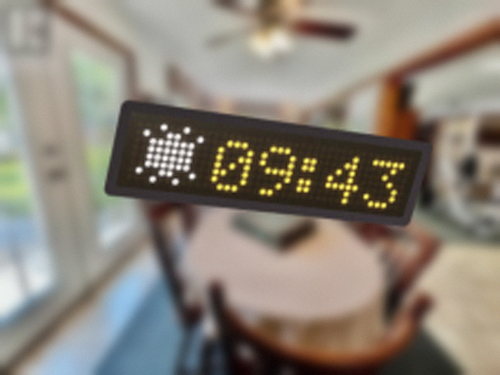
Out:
9 h 43 min
